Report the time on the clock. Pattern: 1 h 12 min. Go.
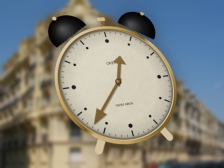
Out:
12 h 37 min
